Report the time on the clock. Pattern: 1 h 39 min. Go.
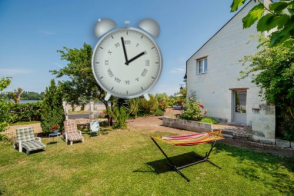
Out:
1 h 58 min
